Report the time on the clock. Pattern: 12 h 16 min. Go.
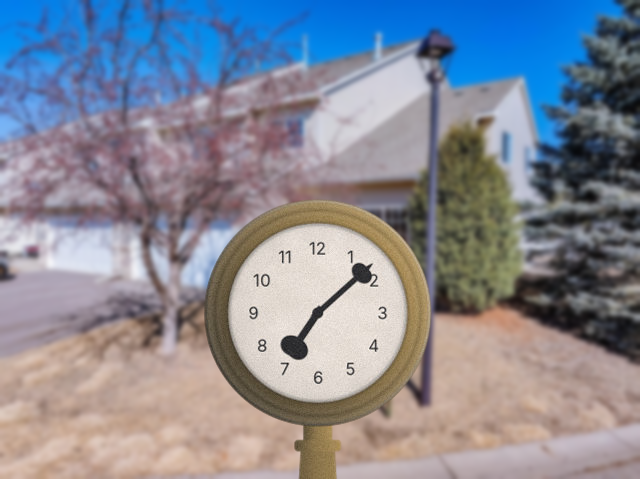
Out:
7 h 08 min
